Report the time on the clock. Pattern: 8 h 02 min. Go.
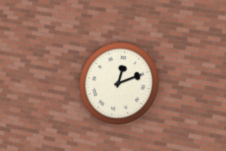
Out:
12 h 10 min
